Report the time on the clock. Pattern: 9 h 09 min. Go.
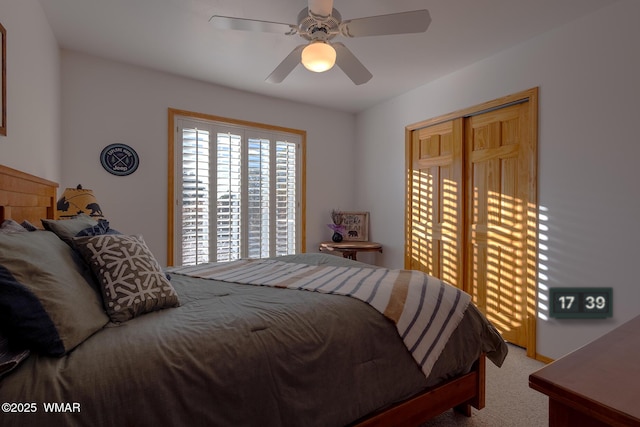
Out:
17 h 39 min
